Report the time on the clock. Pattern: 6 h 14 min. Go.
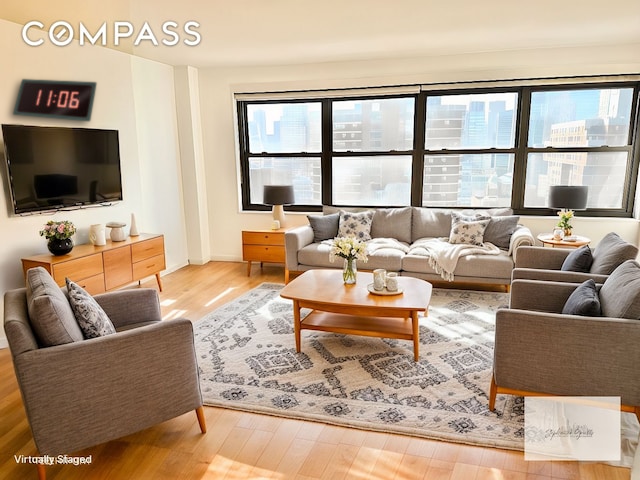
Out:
11 h 06 min
